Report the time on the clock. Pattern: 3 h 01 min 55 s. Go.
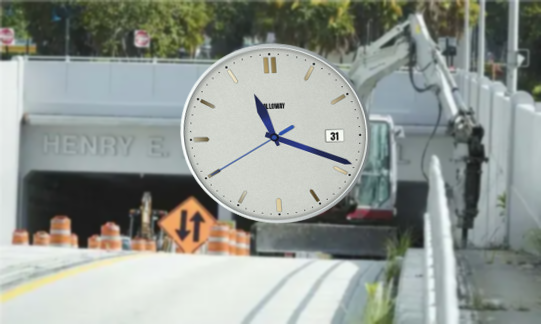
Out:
11 h 18 min 40 s
